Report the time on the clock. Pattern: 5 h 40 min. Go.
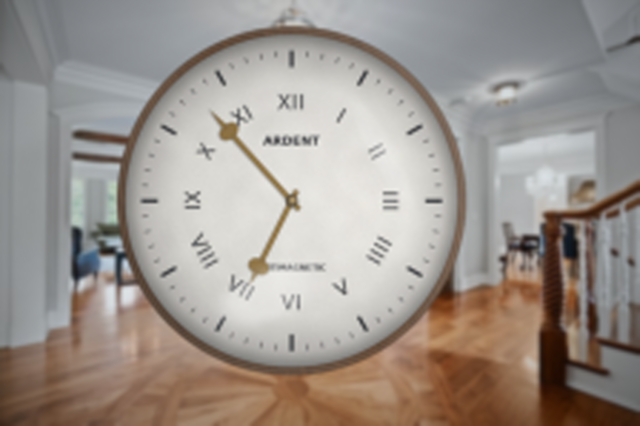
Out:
6 h 53 min
